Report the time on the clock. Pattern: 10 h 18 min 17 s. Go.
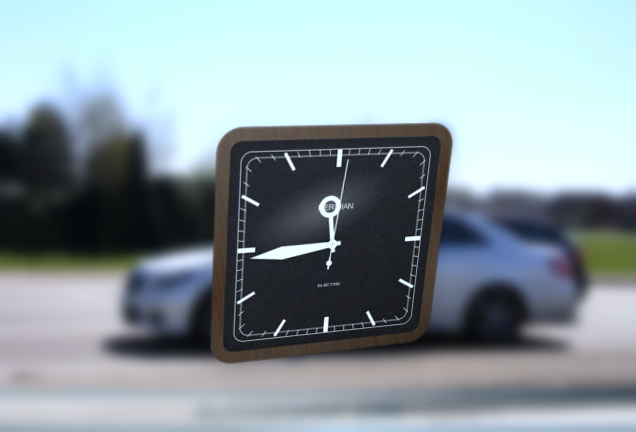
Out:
11 h 44 min 01 s
